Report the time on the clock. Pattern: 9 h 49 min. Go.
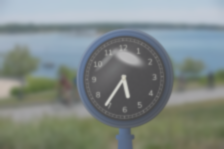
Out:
5 h 36 min
